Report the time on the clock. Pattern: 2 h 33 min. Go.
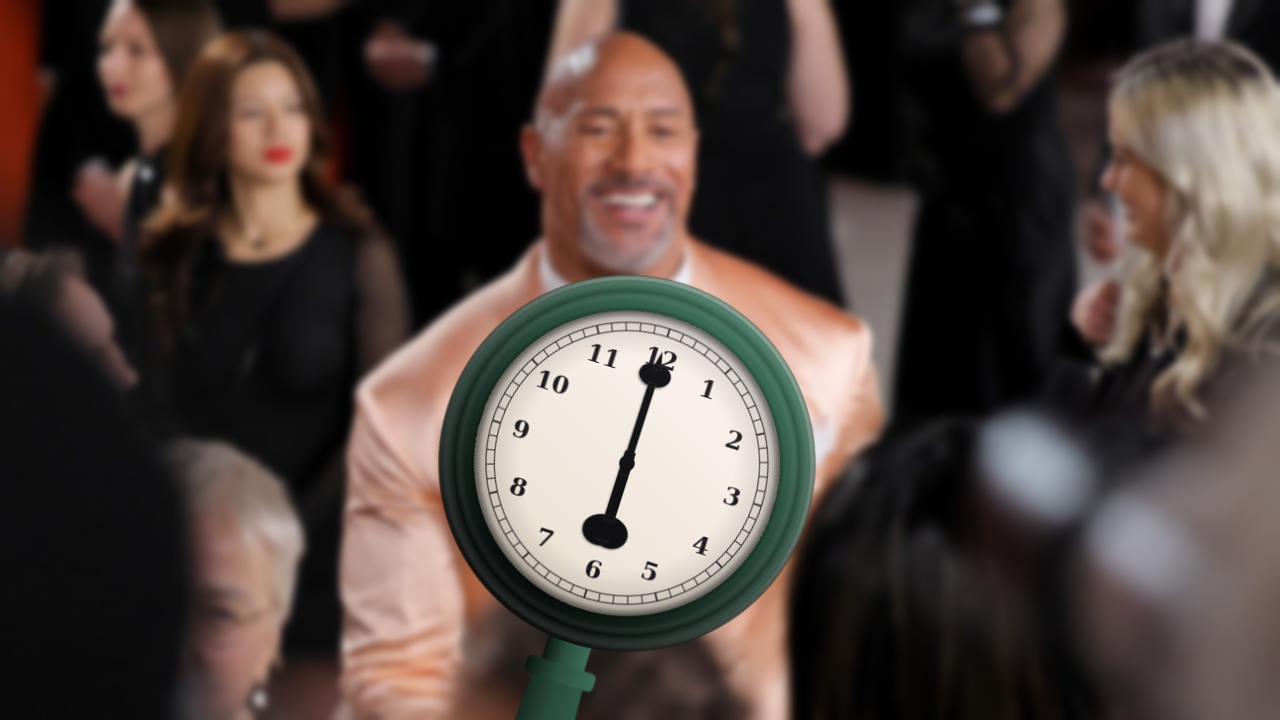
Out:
6 h 00 min
